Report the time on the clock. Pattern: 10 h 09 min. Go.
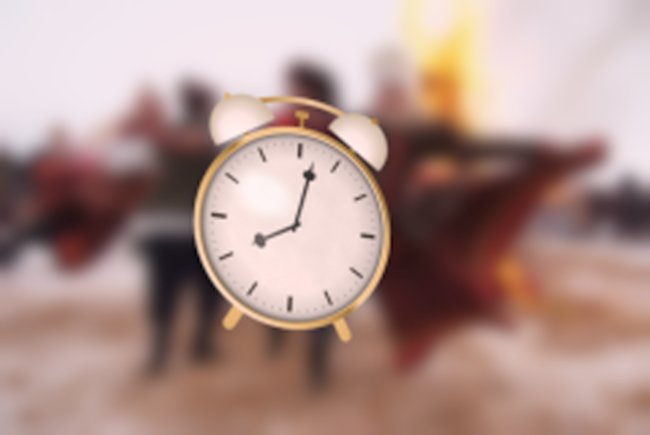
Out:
8 h 02 min
